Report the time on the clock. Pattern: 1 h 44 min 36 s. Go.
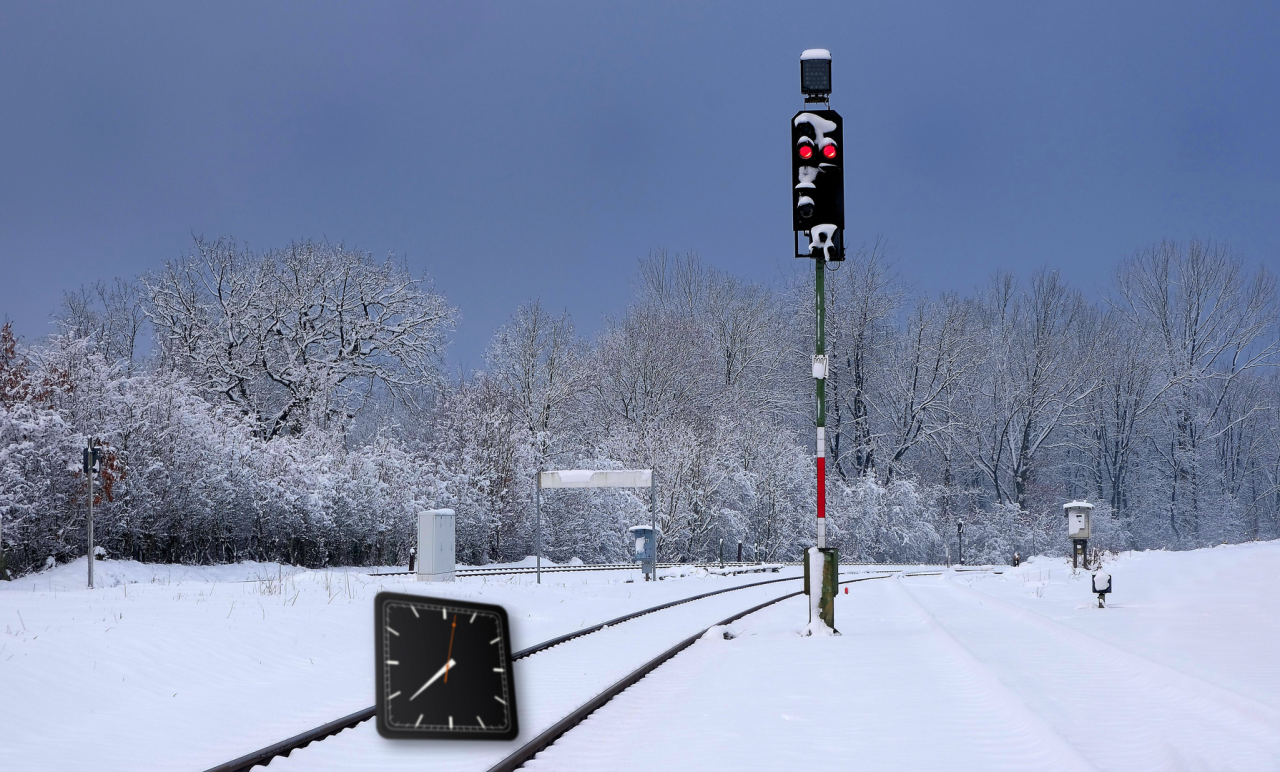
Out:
7 h 38 min 02 s
